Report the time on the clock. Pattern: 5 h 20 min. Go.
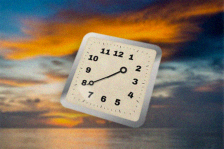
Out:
1 h 39 min
